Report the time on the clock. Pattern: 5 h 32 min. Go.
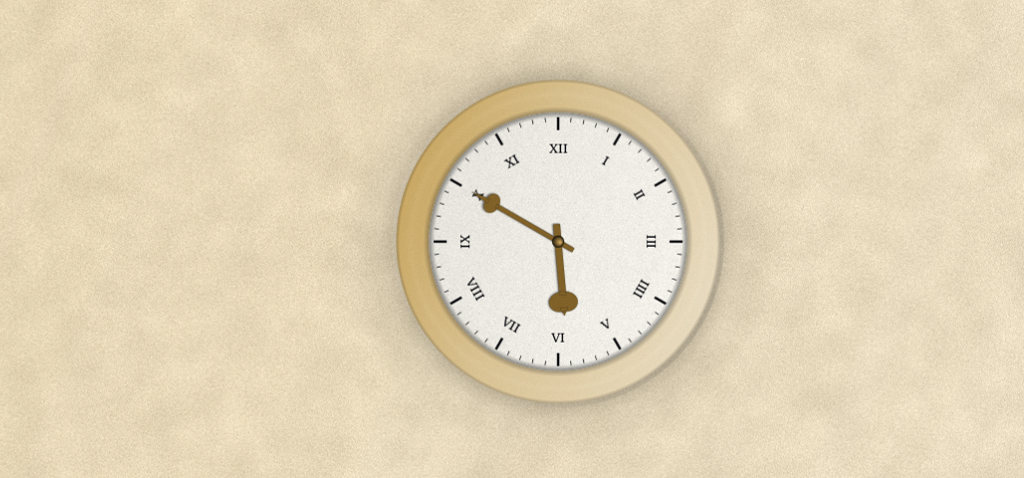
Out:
5 h 50 min
